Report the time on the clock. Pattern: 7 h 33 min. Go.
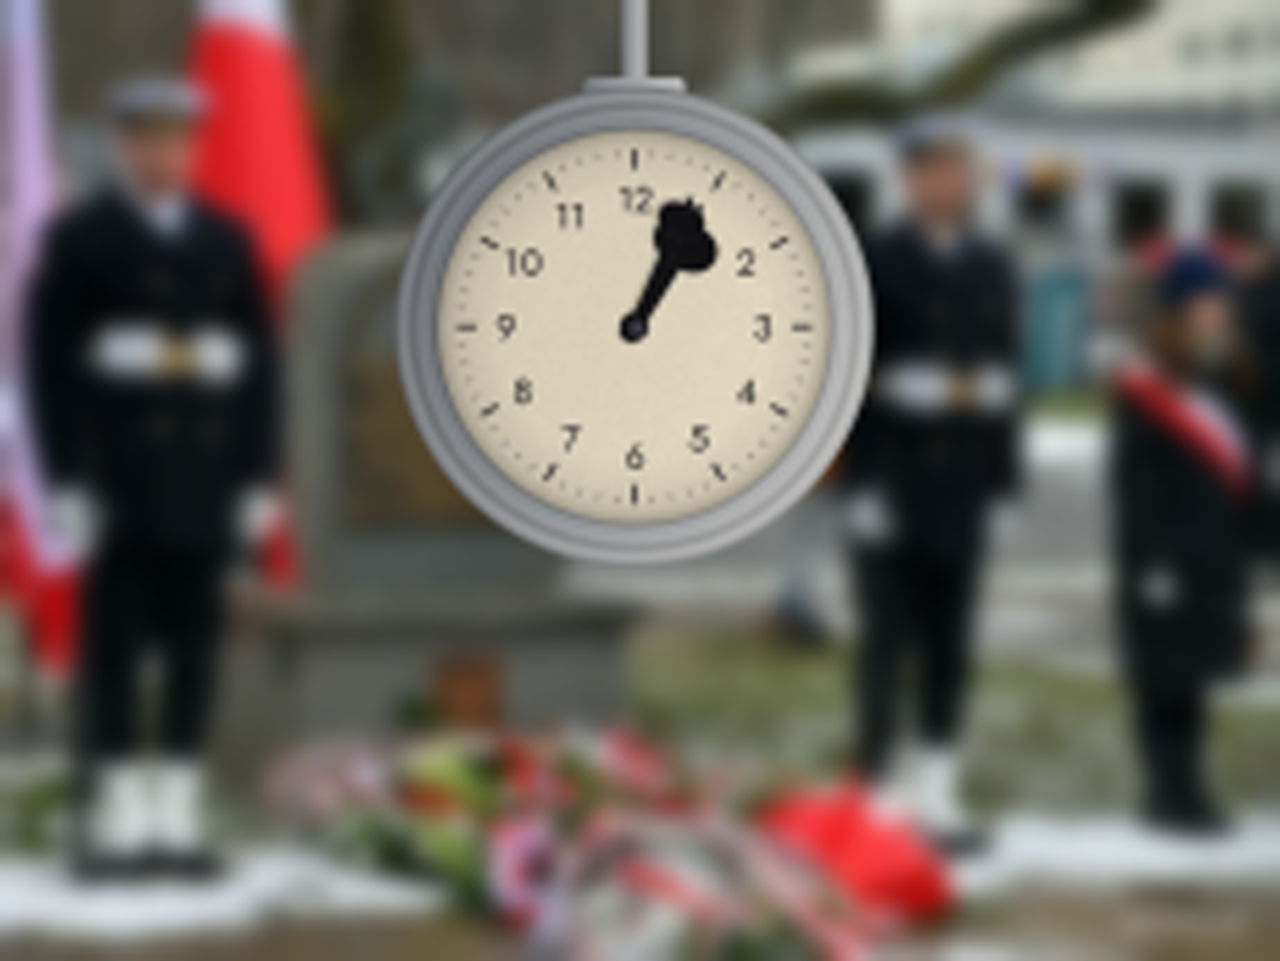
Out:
1 h 04 min
